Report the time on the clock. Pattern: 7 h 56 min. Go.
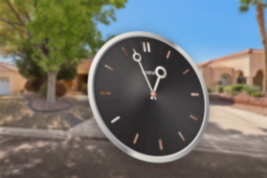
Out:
12 h 57 min
